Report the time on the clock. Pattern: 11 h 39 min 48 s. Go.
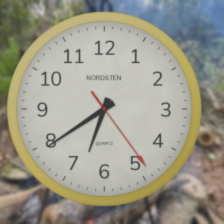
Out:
6 h 39 min 24 s
